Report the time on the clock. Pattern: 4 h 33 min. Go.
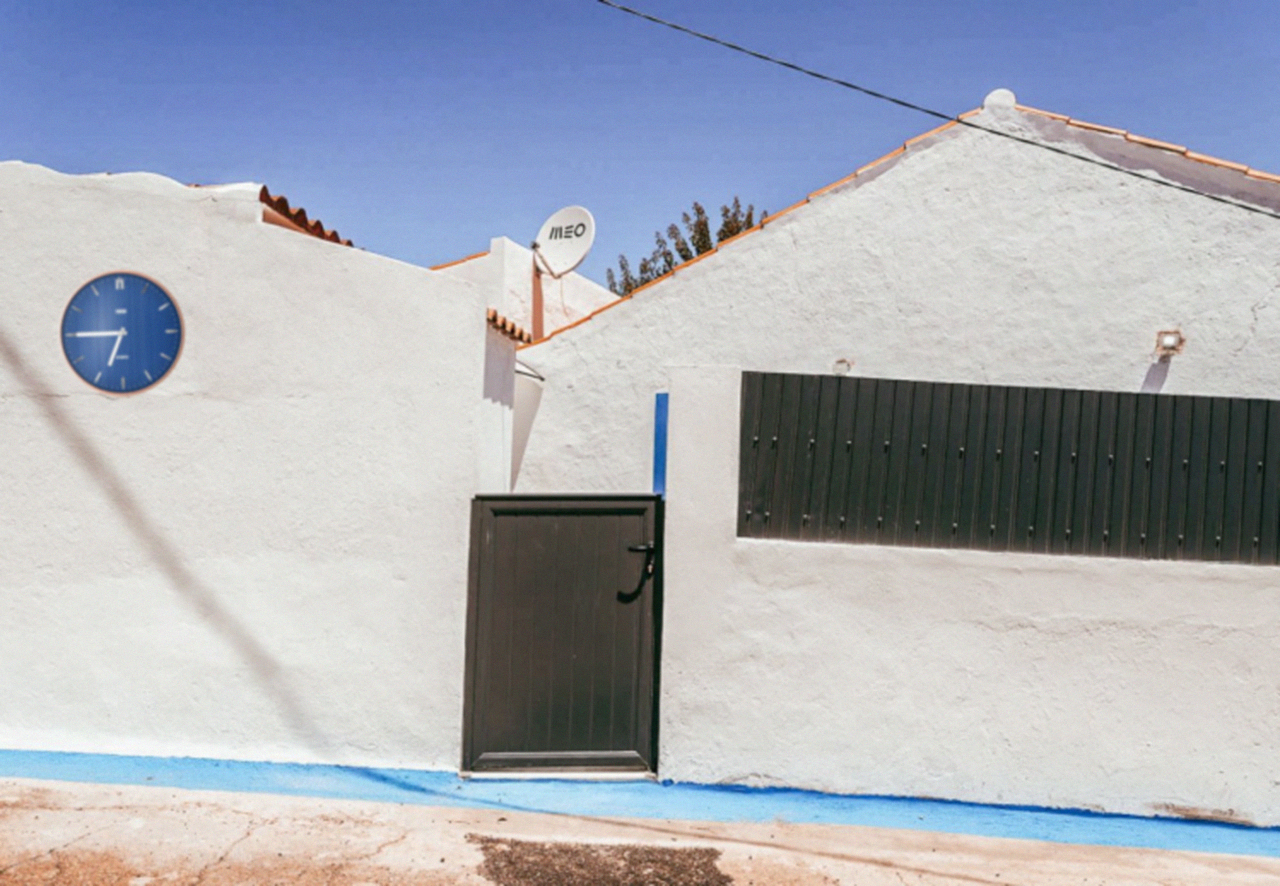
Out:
6 h 45 min
